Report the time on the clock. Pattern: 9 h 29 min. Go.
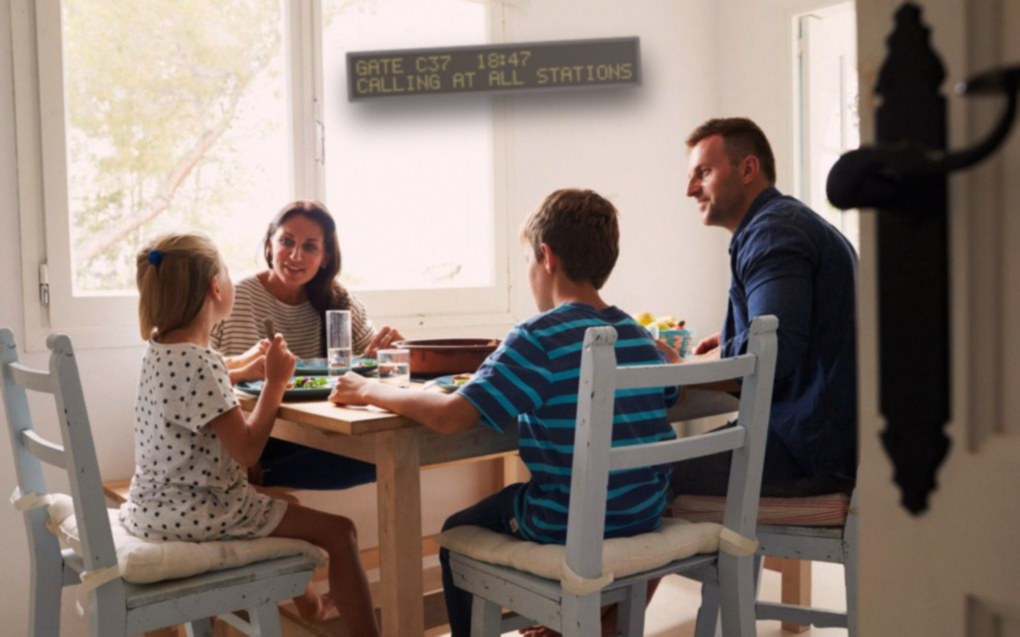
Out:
18 h 47 min
